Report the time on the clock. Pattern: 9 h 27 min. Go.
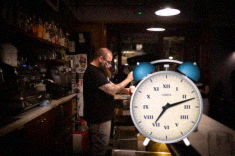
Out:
7 h 12 min
